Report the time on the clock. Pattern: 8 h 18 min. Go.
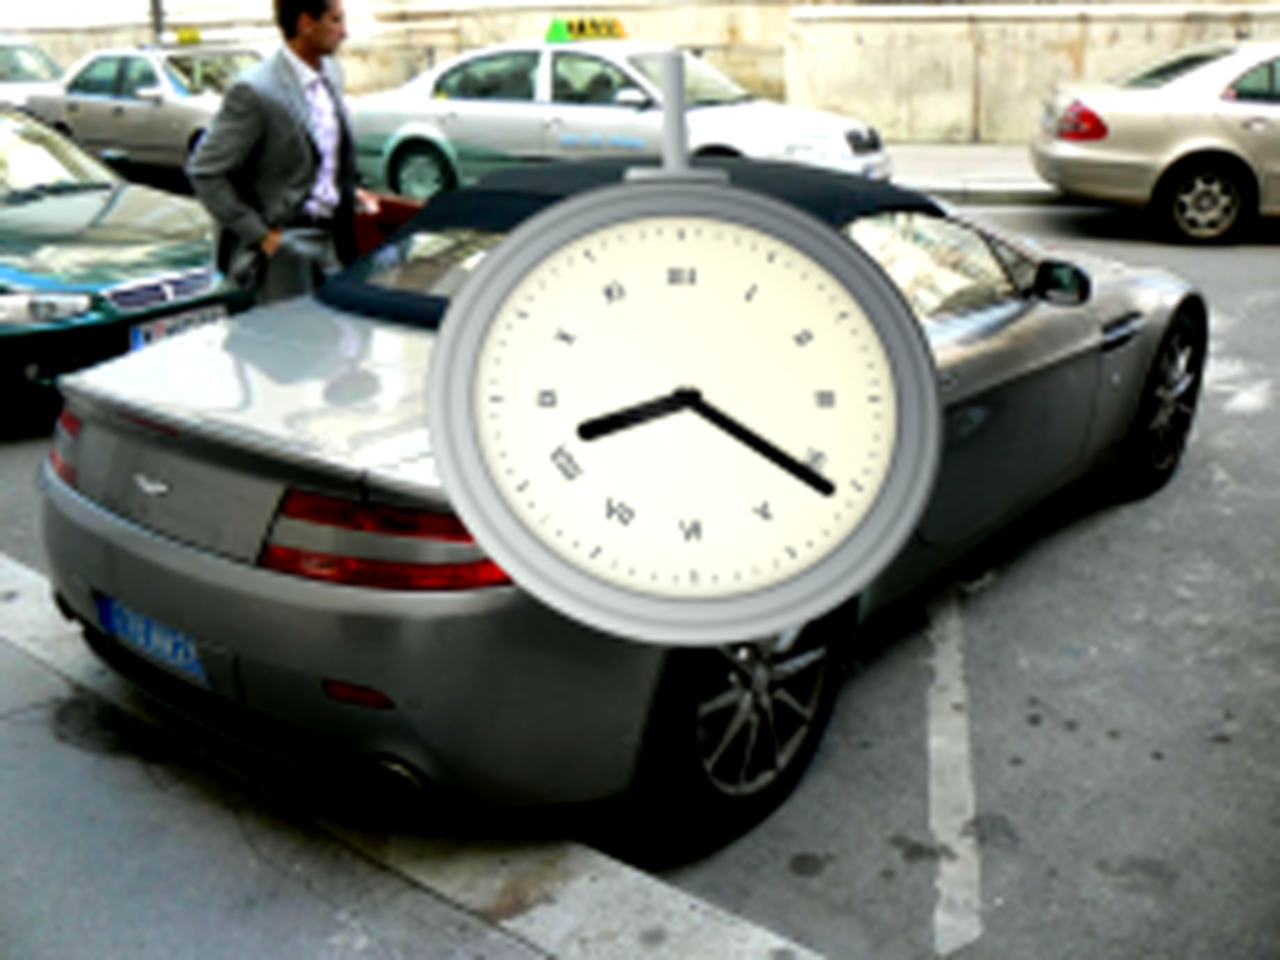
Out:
8 h 21 min
